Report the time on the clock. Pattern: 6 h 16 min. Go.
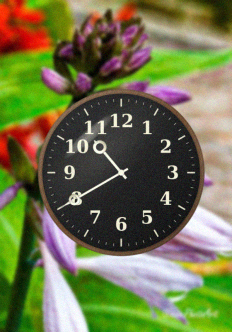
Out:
10 h 40 min
